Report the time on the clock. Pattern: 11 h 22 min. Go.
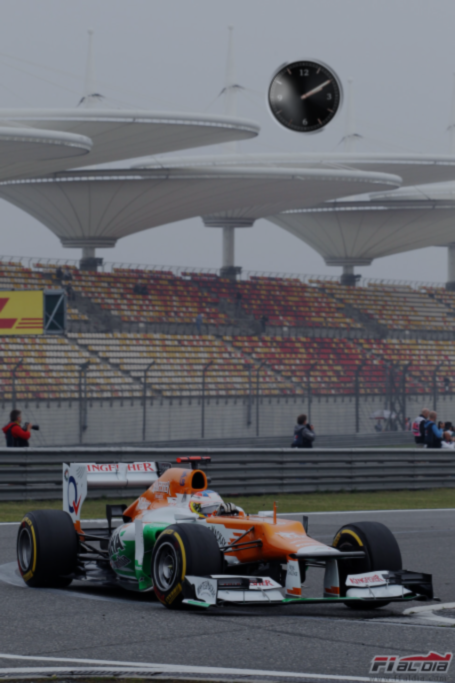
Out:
2 h 10 min
